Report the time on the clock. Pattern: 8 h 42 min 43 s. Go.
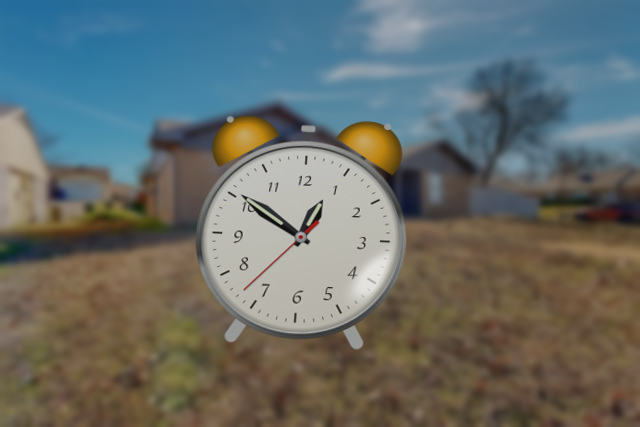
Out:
12 h 50 min 37 s
